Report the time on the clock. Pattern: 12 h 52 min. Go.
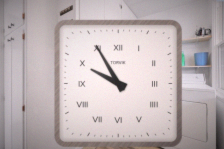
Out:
9 h 55 min
